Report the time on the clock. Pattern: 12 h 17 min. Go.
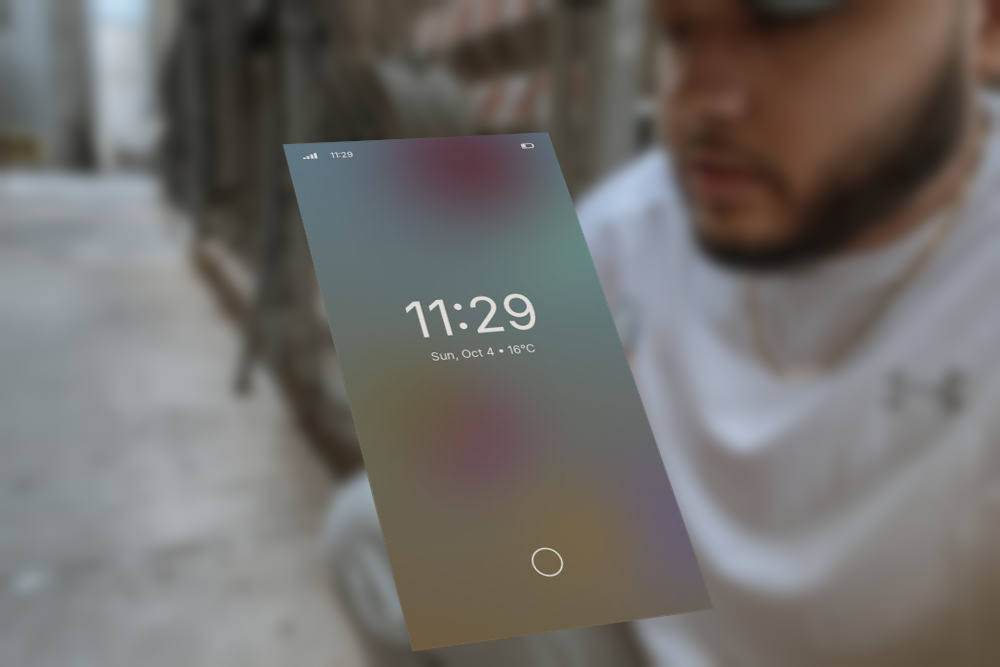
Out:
11 h 29 min
